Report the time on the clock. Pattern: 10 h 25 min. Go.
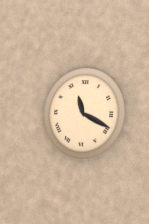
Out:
11 h 19 min
